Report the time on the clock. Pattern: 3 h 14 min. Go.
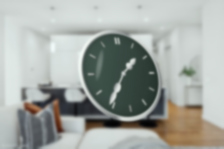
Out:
1 h 36 min
